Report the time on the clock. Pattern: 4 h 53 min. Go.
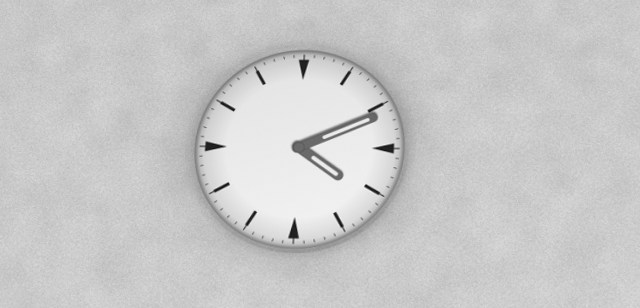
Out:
4 h 11 min
